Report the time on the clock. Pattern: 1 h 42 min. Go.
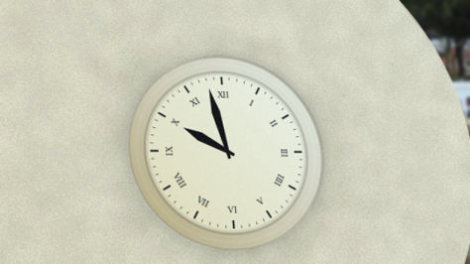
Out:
9 h 58 min
